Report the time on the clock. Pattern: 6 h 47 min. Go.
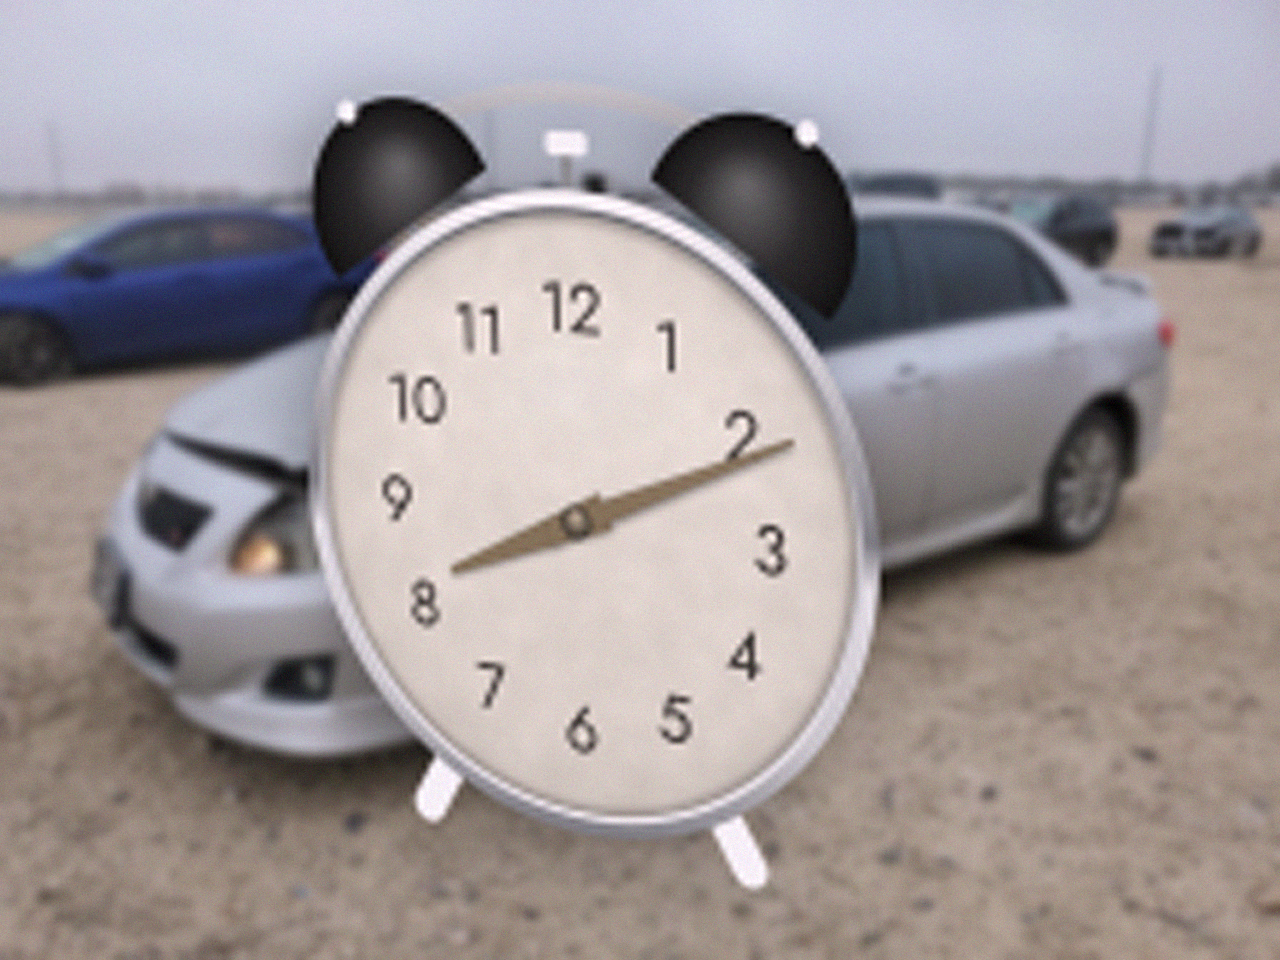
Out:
8 h 11 min
